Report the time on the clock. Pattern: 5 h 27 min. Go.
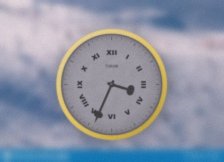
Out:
3 h 34 min
